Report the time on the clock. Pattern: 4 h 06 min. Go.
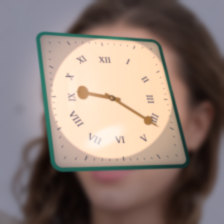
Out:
9 h 21 min
